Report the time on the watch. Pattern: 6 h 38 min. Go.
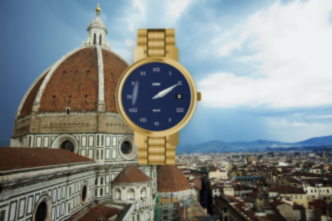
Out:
2 h 10 min
